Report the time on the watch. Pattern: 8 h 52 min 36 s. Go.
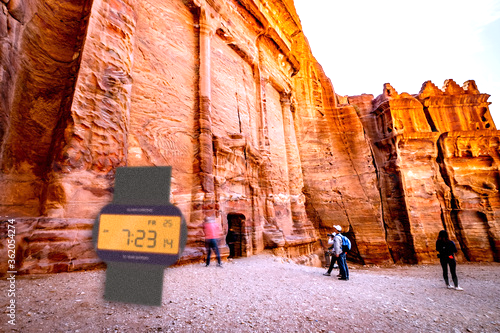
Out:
7 h 23 min 14 s
